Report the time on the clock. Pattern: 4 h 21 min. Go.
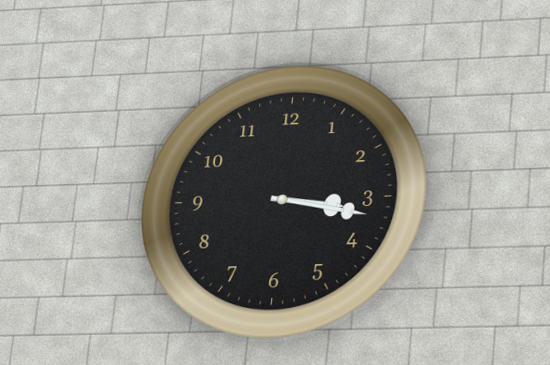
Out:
3 h 17 min
